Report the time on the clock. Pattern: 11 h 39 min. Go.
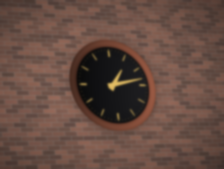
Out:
1 h 13 min
